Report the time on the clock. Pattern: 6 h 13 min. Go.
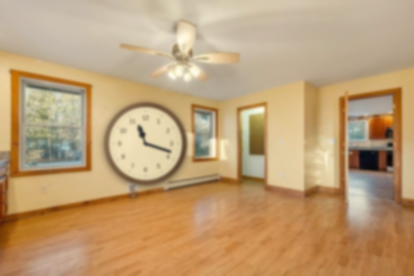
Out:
11 h 18 min
